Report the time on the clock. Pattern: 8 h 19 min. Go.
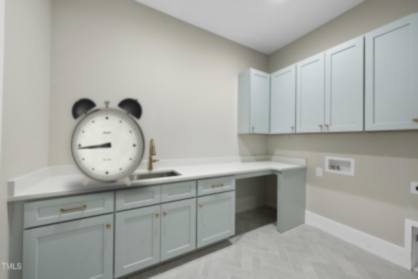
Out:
8 h 44 min
